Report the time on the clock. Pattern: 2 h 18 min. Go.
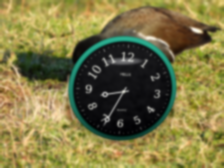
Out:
8 h 34 min
